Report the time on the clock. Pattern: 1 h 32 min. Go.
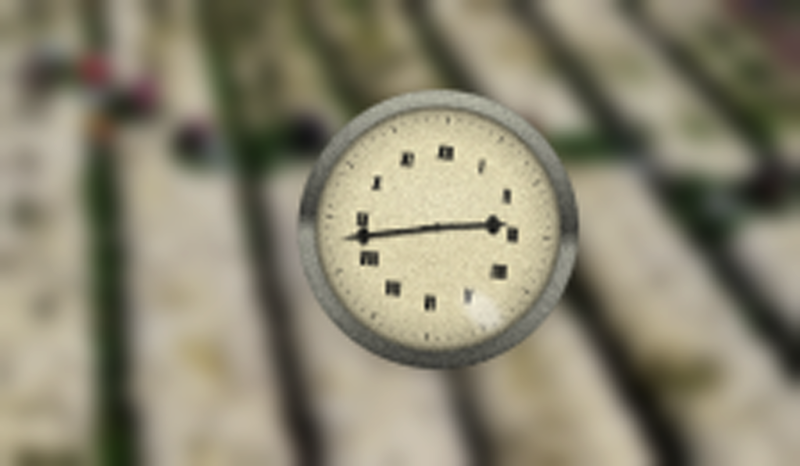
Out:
2 h 43 min
